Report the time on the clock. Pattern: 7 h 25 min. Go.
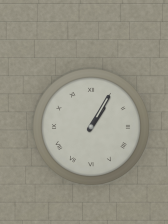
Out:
1 h 05 min
